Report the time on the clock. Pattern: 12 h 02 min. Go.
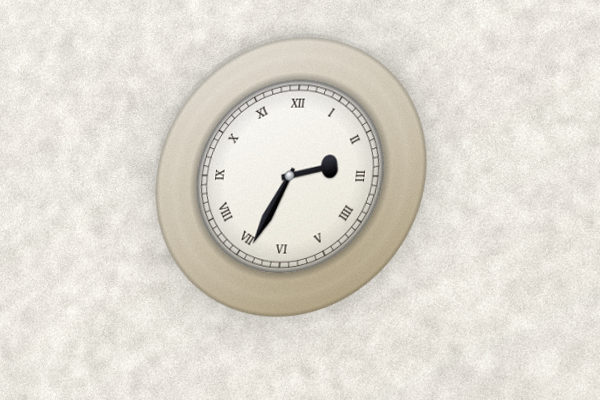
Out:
2 h 34 min
